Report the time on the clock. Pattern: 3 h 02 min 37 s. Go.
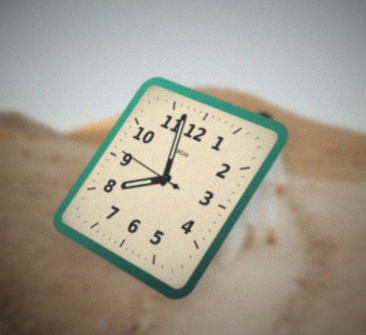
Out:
7 h 56 min 46 s
